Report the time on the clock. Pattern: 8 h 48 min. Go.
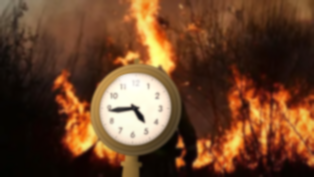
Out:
4 h 44 min
